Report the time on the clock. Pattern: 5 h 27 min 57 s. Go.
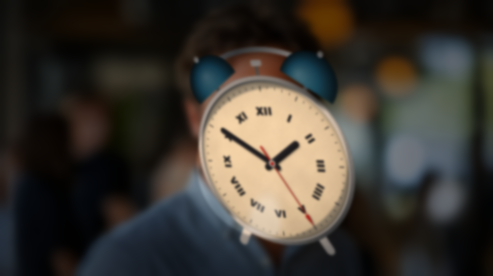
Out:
1 h 50 min 25 s
